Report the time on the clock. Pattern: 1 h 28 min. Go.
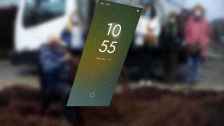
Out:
10 h 55 min
